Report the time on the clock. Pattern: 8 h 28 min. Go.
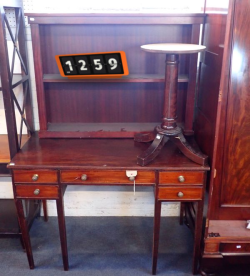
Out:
12 h 59 min
